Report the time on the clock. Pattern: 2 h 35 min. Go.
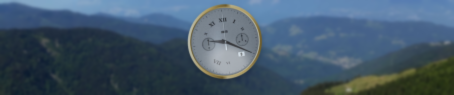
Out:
9 h 20 min
